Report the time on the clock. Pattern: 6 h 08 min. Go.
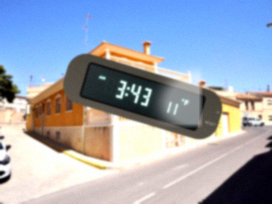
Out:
3 h 43 min
